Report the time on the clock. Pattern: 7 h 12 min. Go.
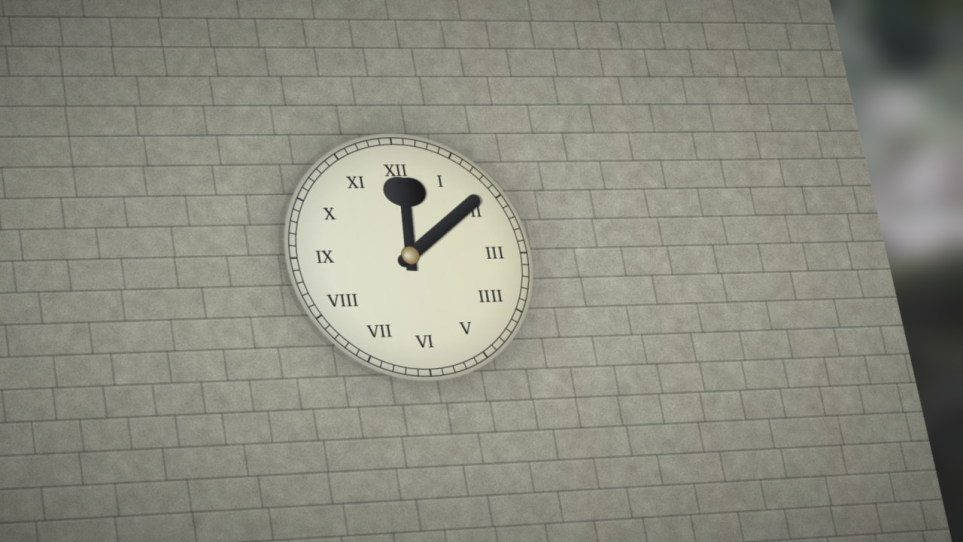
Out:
12 h 09 min
